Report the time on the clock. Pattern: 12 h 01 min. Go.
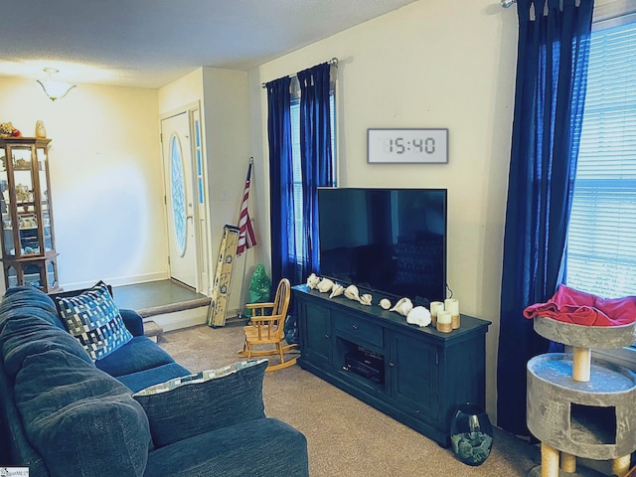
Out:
15 h 40 min
